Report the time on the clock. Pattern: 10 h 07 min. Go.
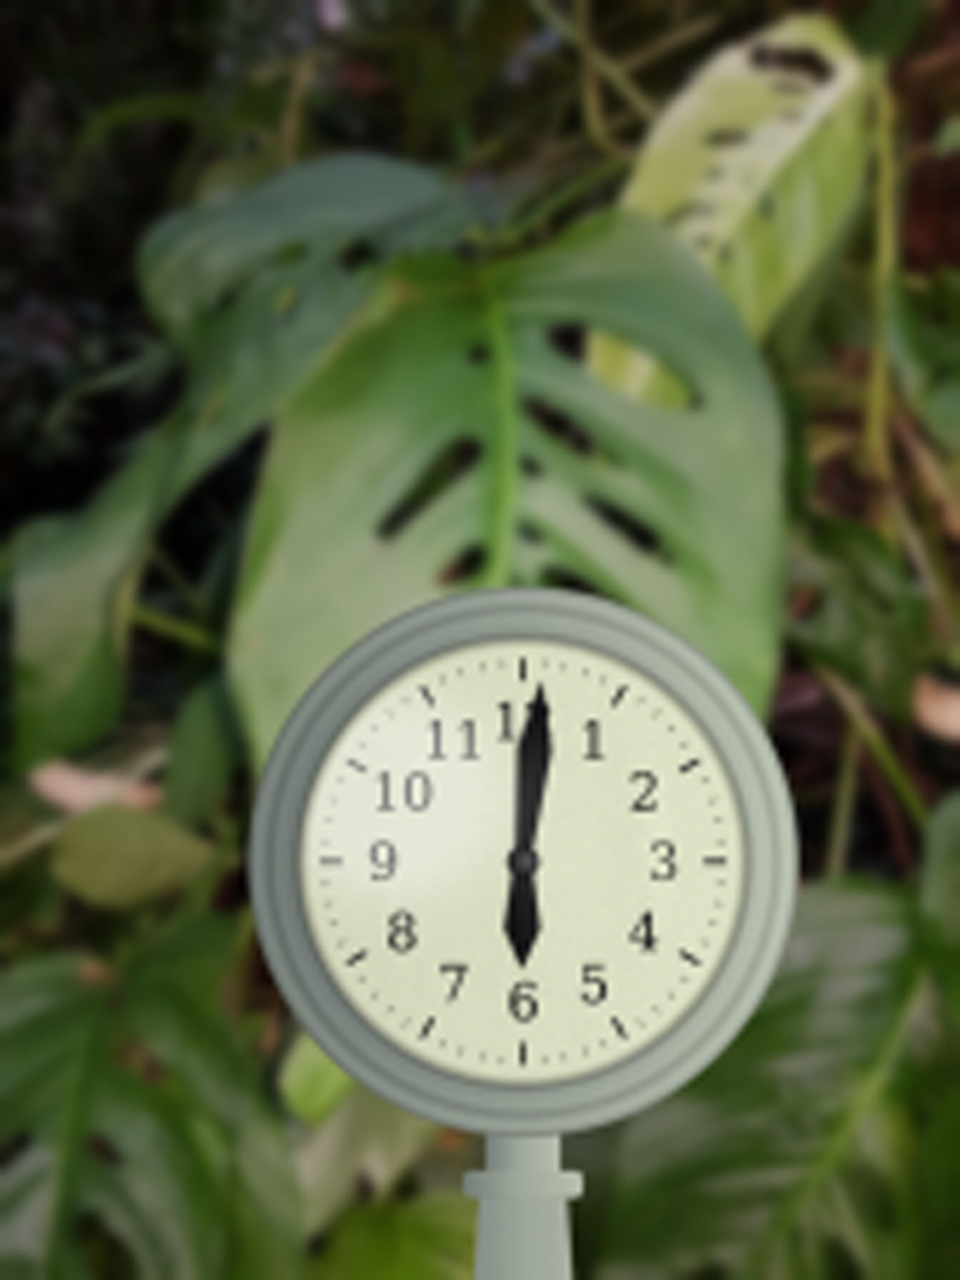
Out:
6 h 01 min
